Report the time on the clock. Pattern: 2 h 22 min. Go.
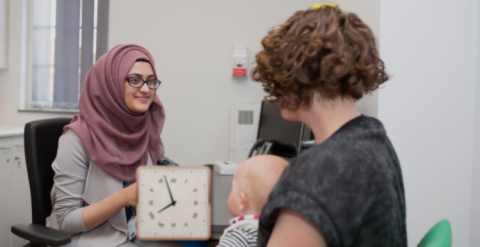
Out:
7 h 57 min
